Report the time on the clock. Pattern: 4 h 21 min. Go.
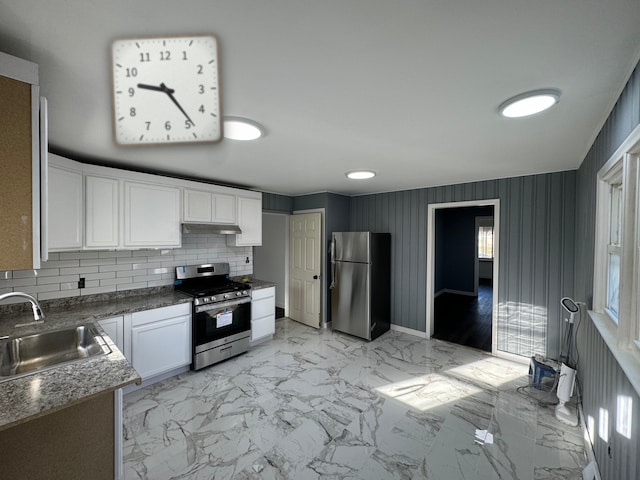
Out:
9 h 24 min
